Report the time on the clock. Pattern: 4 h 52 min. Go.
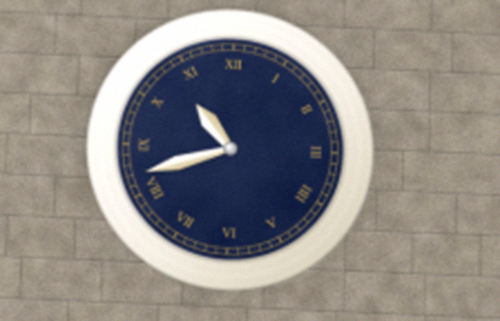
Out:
10 h 42 min
